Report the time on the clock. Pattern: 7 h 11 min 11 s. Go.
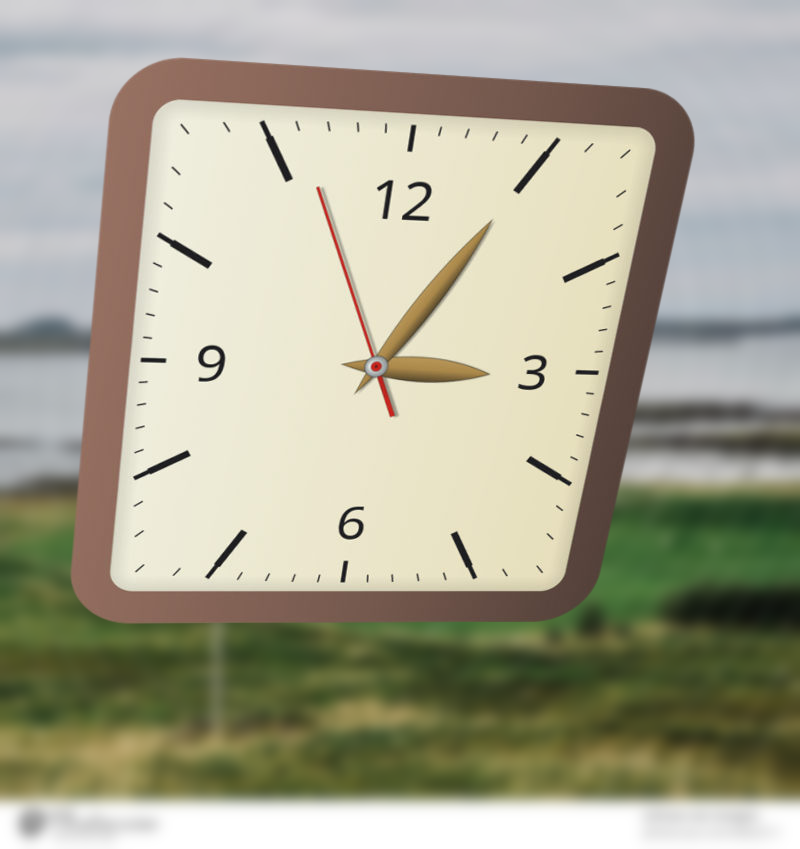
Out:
3 h 04 min 56 s
